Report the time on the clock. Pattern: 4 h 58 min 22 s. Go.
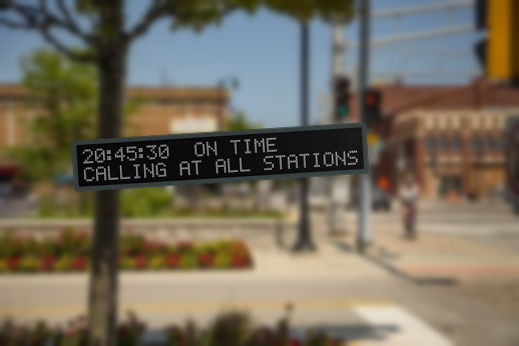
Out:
20 h 45 min 30 s
